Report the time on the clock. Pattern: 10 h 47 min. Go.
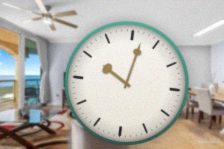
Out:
10 h 02 min
